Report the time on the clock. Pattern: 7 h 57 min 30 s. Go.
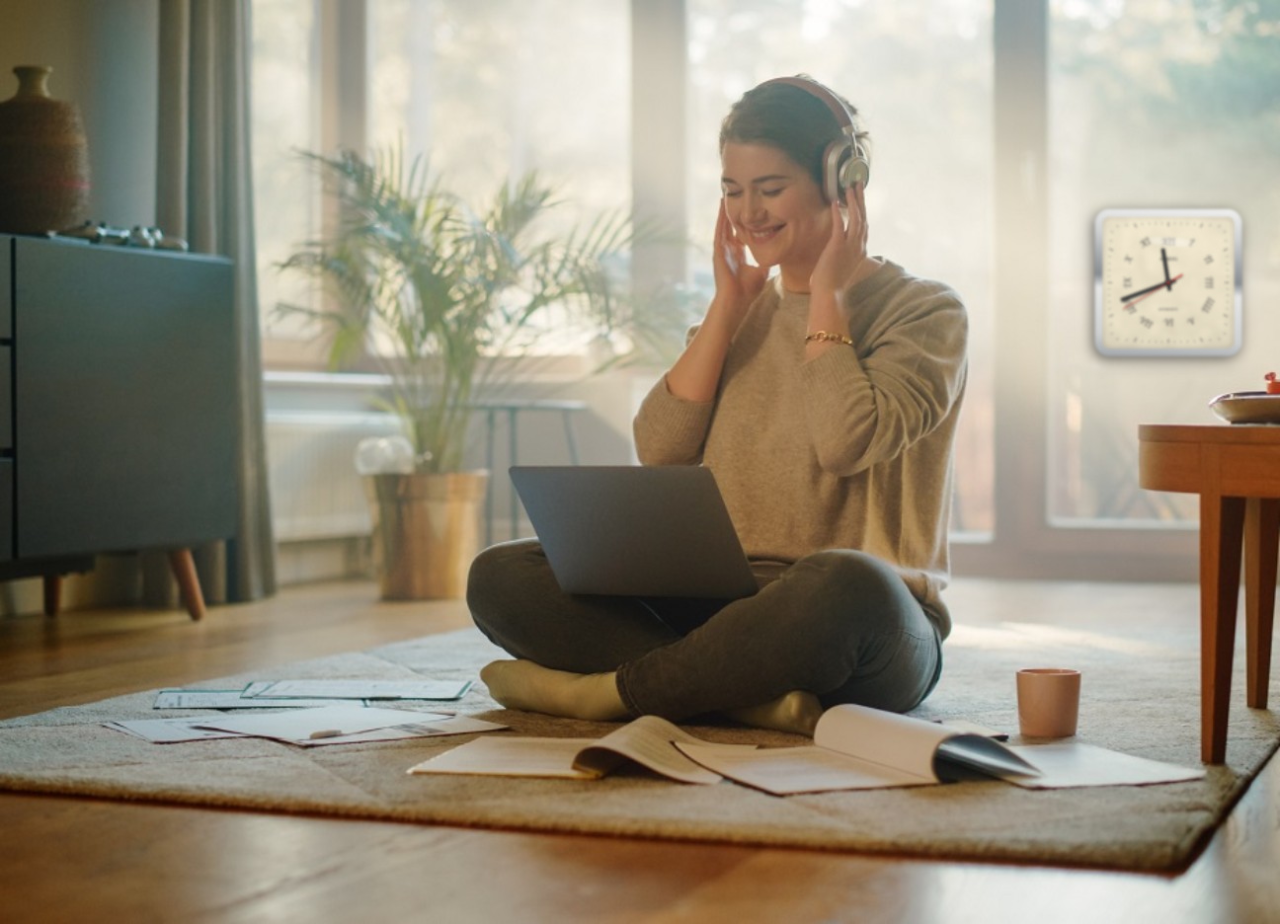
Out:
11 h 41 min 40 s
